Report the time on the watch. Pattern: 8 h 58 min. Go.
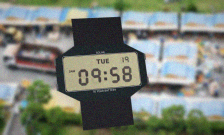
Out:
9 h 58 min
